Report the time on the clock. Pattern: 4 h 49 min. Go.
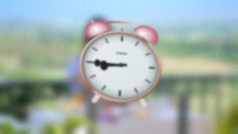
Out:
8 h 45 min
